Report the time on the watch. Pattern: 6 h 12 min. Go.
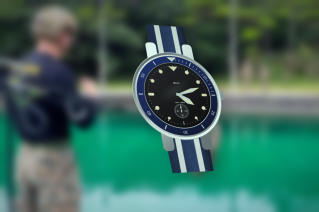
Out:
4 h 12 min
